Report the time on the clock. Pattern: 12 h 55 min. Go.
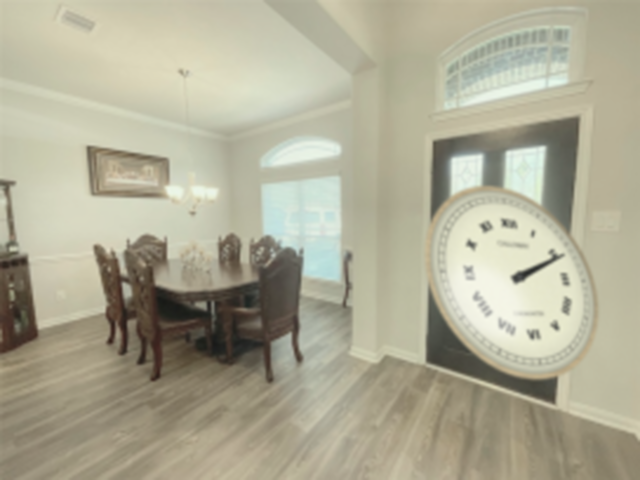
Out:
2 h 11 min
